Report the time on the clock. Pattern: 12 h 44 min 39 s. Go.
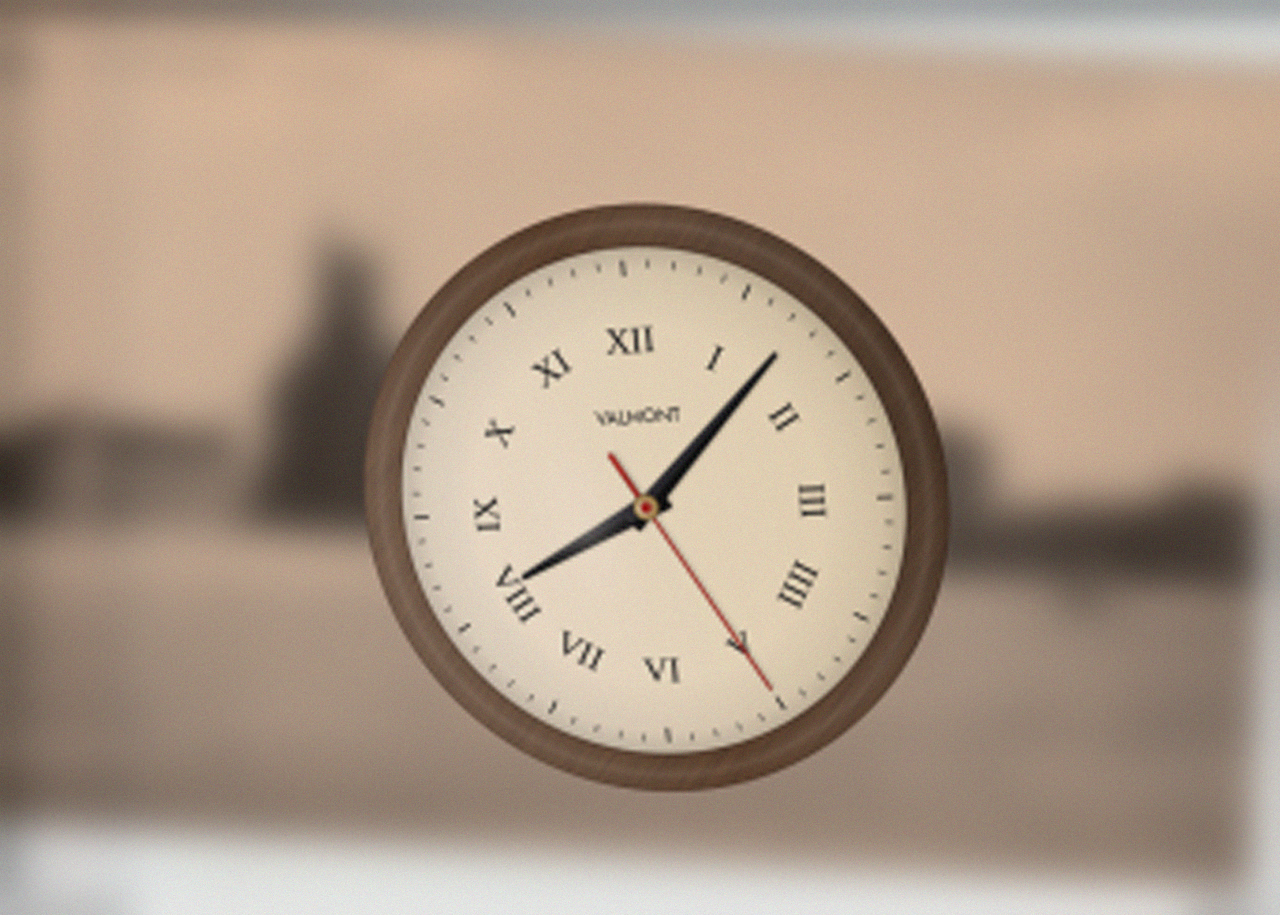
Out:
8 h 07 min 25 s
